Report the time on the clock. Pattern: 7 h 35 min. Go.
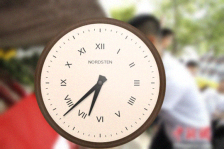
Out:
6 h 38 min
